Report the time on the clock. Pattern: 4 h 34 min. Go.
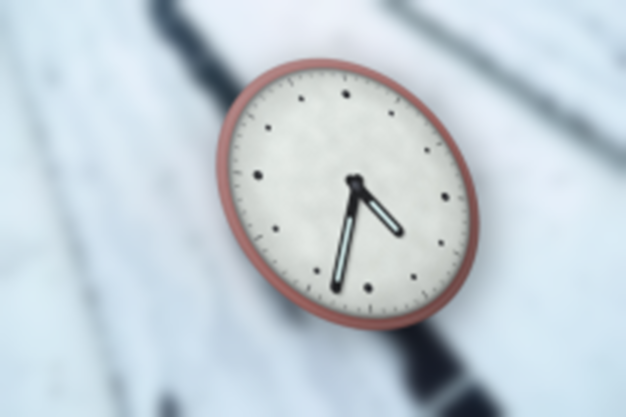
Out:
4 h 33 min
